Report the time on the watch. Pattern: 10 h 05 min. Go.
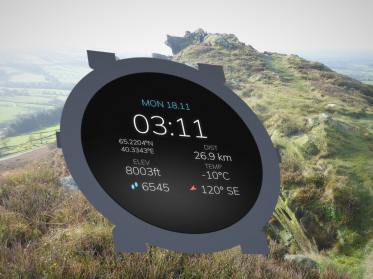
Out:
3 h 11 min
